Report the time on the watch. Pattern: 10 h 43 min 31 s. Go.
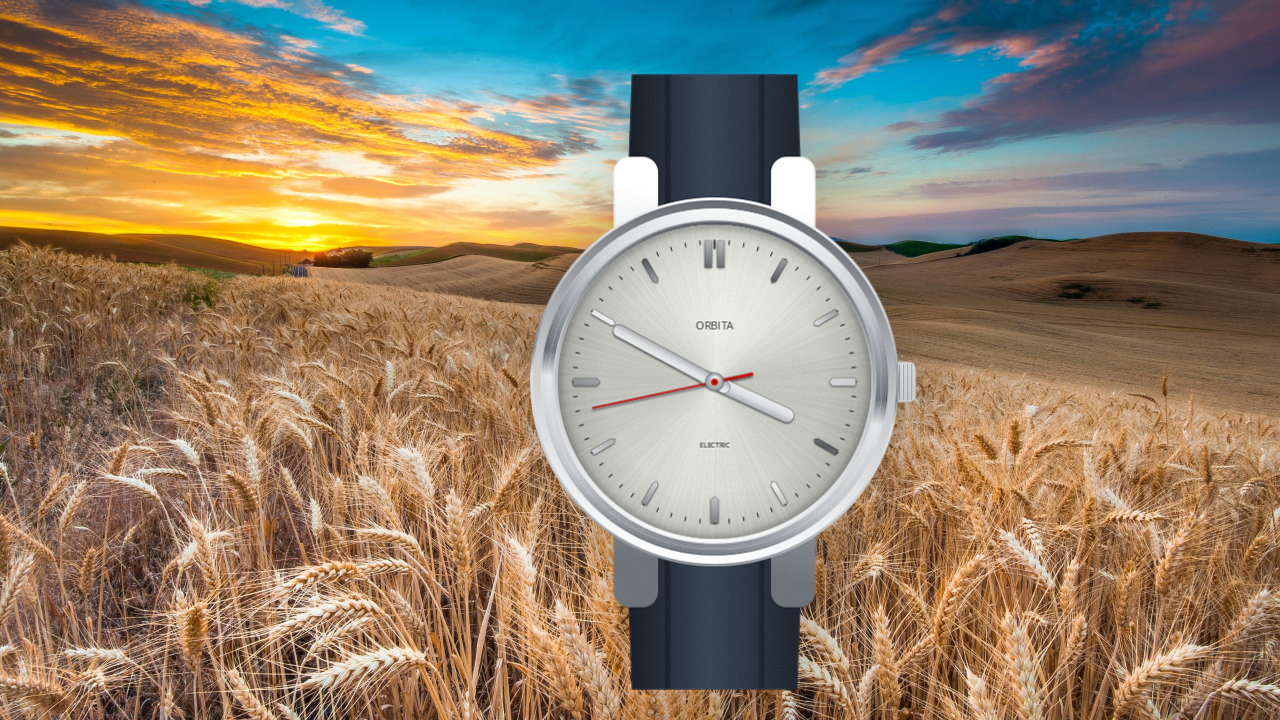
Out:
3 h 49 min 43 s
